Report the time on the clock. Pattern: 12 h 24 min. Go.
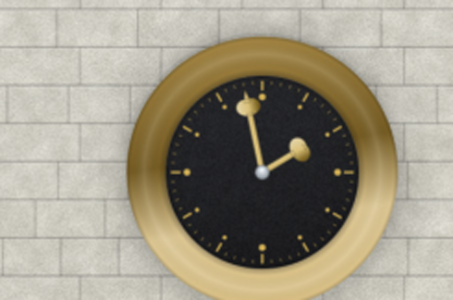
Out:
1 h 58 min
